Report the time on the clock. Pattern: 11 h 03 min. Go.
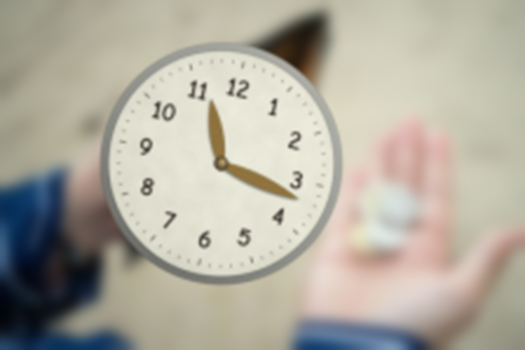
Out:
11 h 17 min
